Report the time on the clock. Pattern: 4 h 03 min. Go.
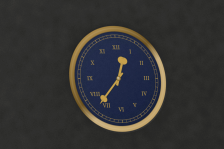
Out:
12 h 37 min
